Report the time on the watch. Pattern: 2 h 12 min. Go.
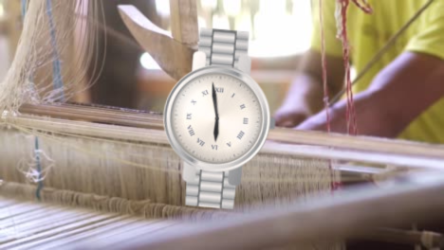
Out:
5 h 58 min
